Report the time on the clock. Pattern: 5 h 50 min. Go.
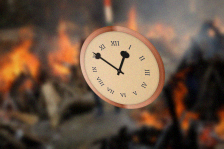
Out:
12 h 51 min
